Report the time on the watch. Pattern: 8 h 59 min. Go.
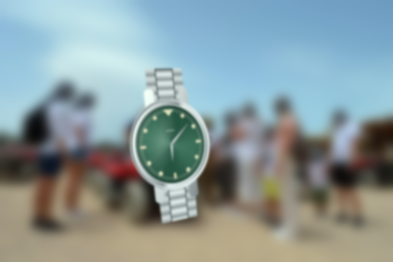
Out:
6 h 08 min
